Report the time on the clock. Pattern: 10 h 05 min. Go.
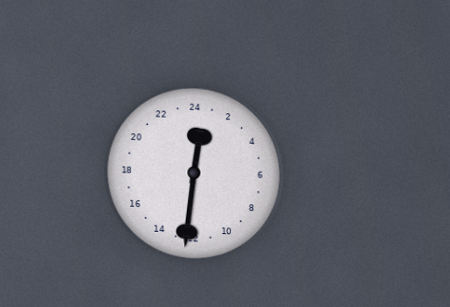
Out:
0 h 31 min
